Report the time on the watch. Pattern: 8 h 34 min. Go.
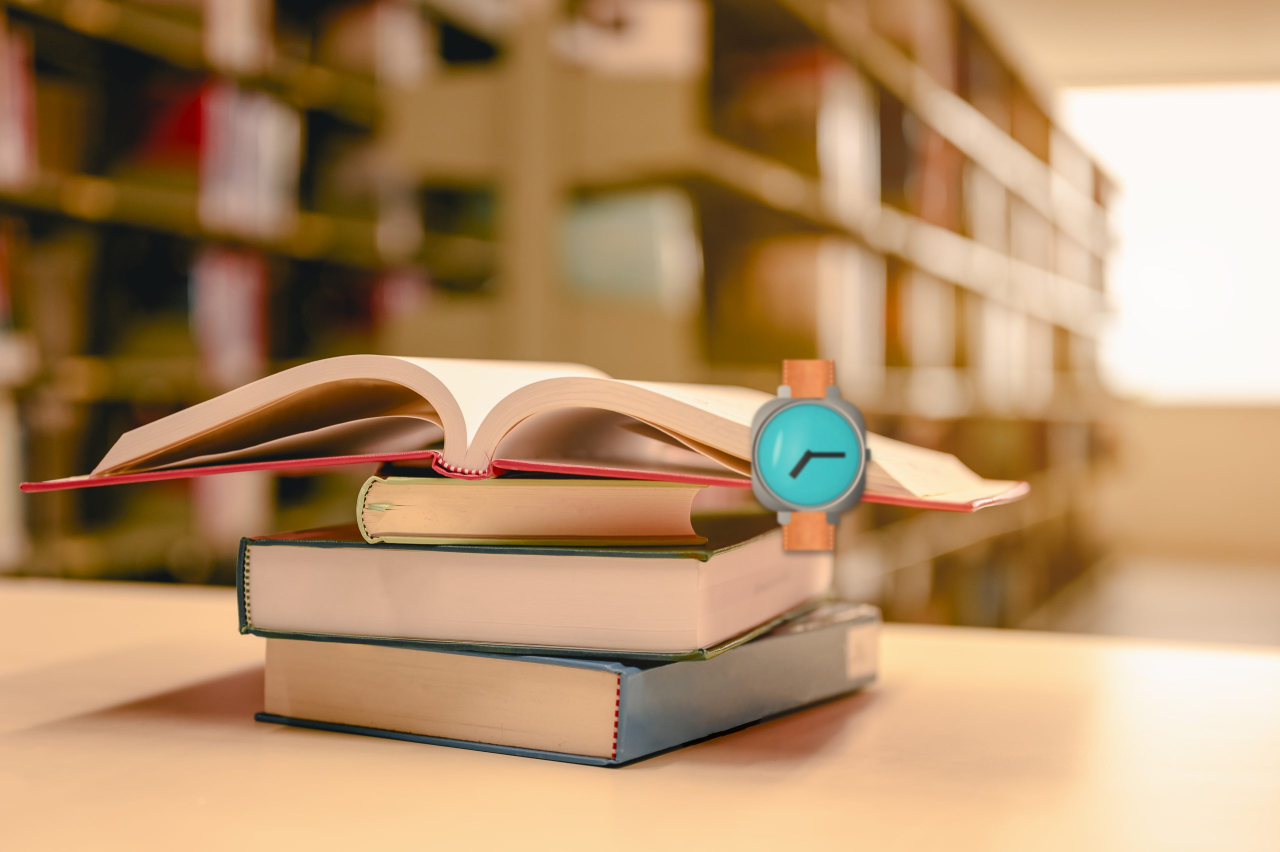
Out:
7 h 15 min
